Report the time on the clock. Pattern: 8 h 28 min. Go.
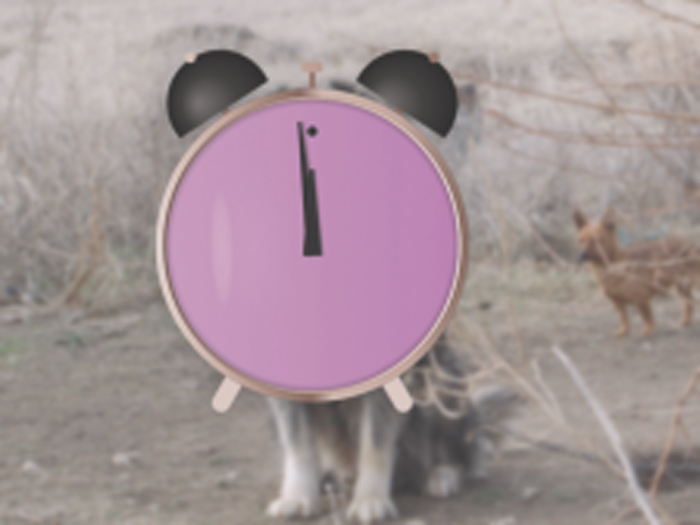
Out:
11 h 59 min
